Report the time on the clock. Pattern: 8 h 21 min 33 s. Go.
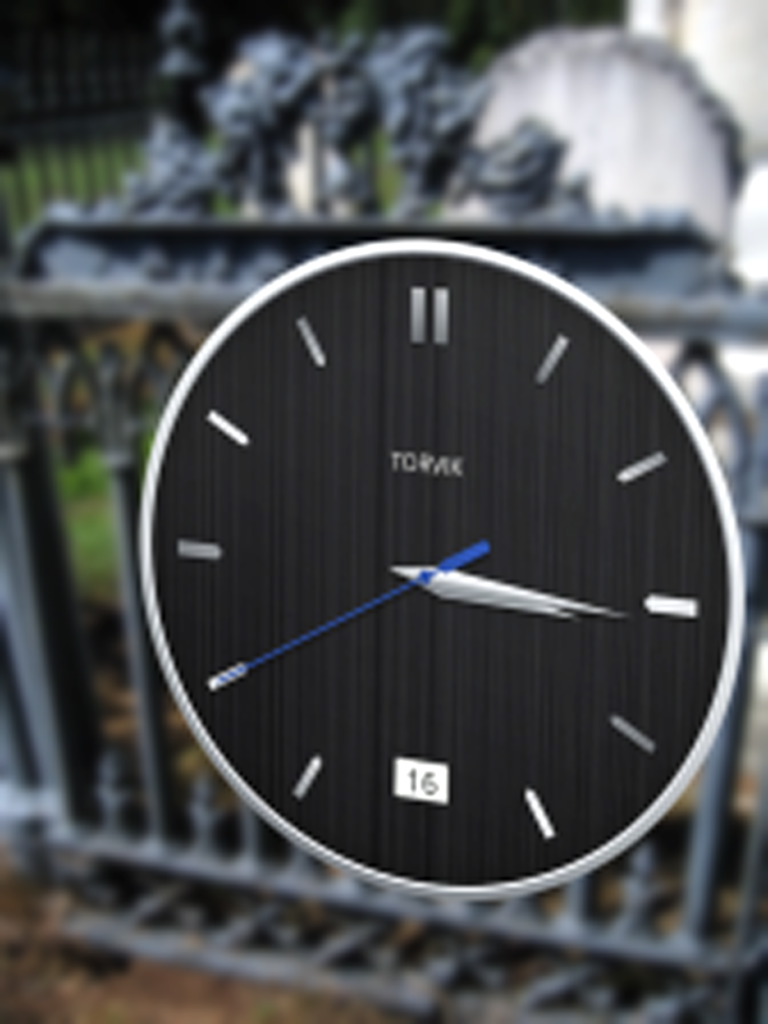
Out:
3 h 15 min 40 s
